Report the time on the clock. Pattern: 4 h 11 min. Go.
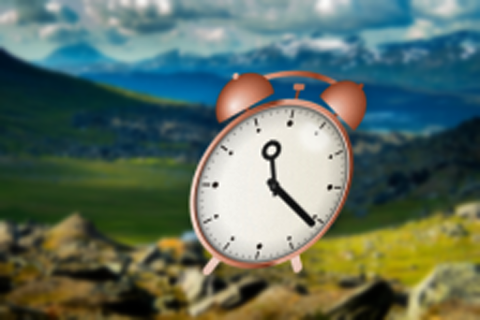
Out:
11 h 21 min
